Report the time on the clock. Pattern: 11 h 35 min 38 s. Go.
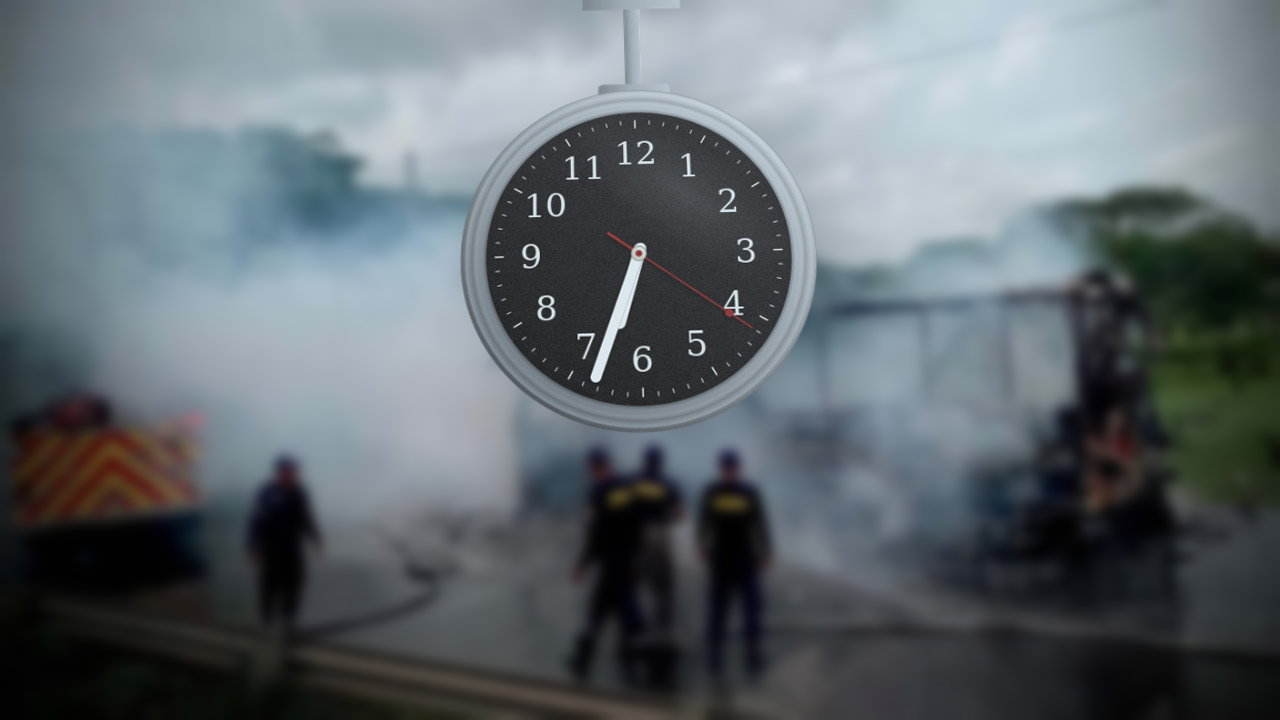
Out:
6 h 33 min 21 s
